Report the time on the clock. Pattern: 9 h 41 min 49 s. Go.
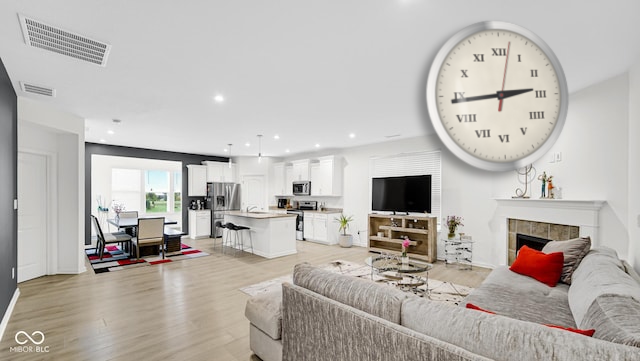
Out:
2 h 44 min 02 s
